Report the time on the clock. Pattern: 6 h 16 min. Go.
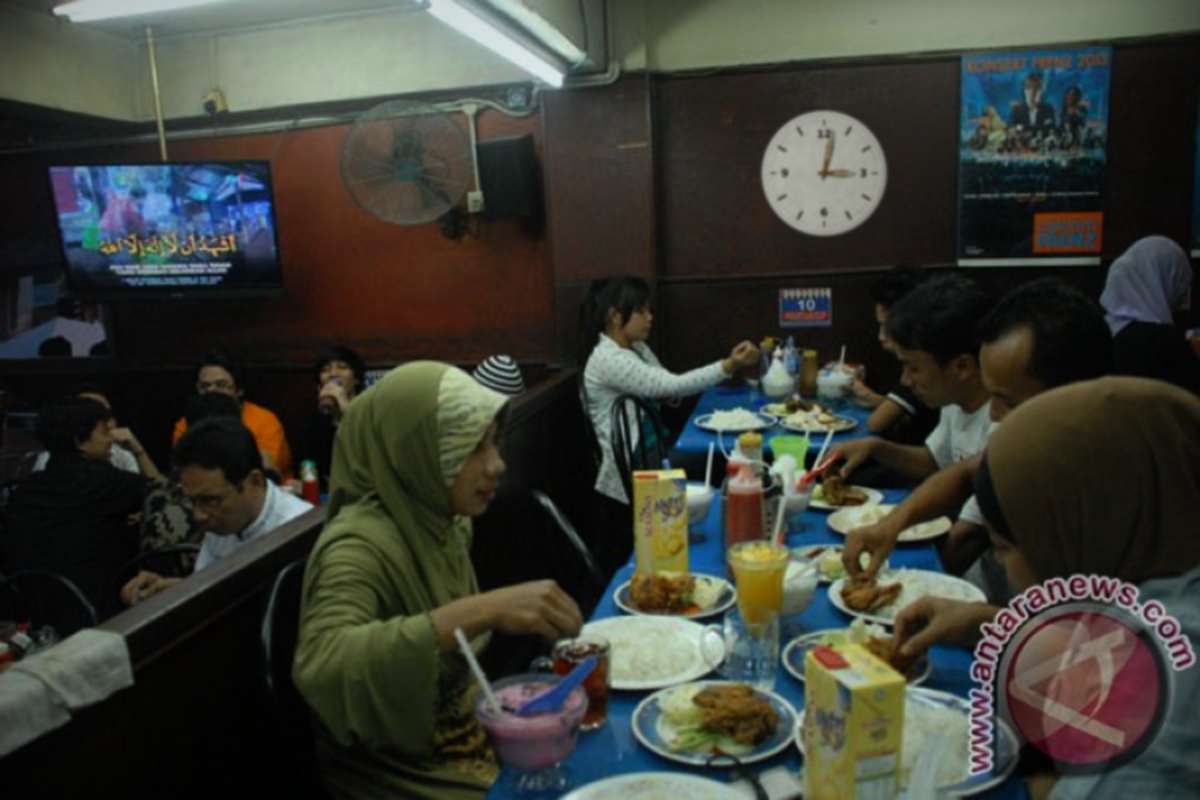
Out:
3 h 02 min
